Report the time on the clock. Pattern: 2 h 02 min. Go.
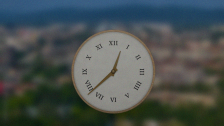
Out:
12 h 38 min
